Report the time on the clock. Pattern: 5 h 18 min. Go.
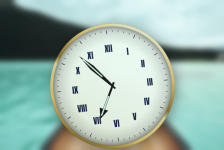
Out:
6 h 53 min
